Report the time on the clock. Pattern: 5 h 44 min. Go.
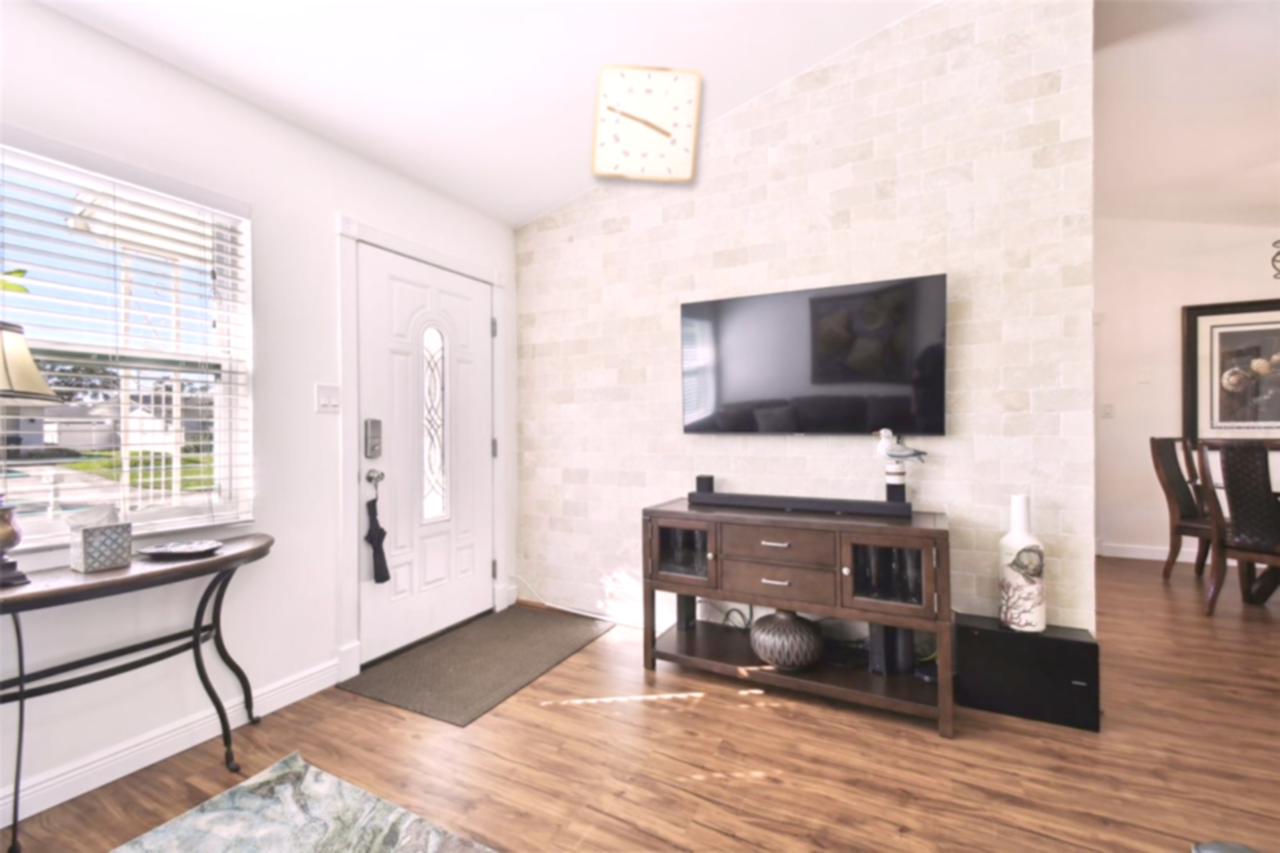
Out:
3 h 48 min
